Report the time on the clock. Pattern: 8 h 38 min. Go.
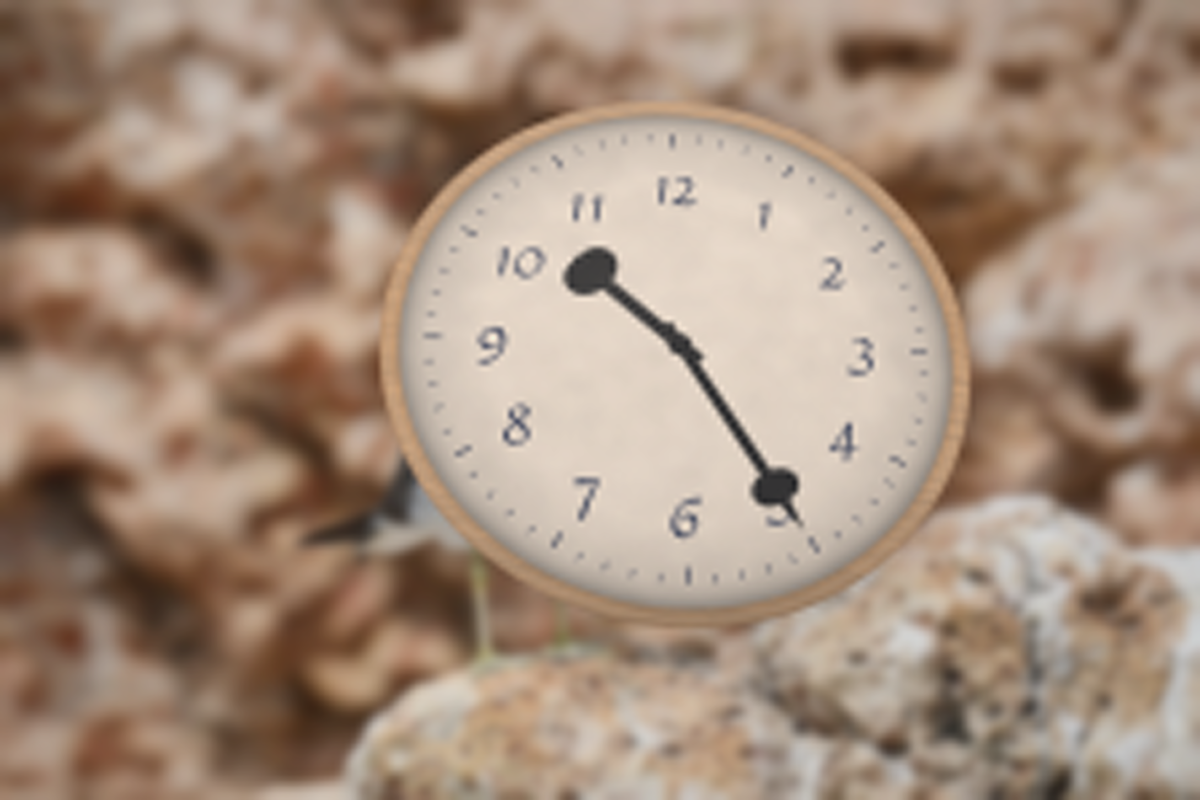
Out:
10 h 25 min
